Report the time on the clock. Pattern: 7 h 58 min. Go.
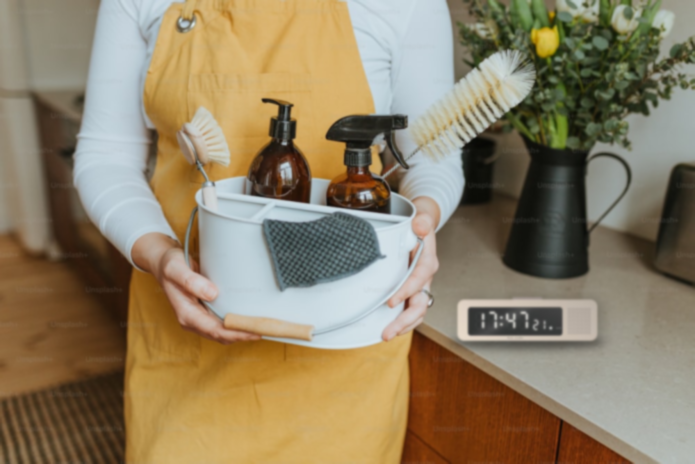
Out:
17 h 47 min
